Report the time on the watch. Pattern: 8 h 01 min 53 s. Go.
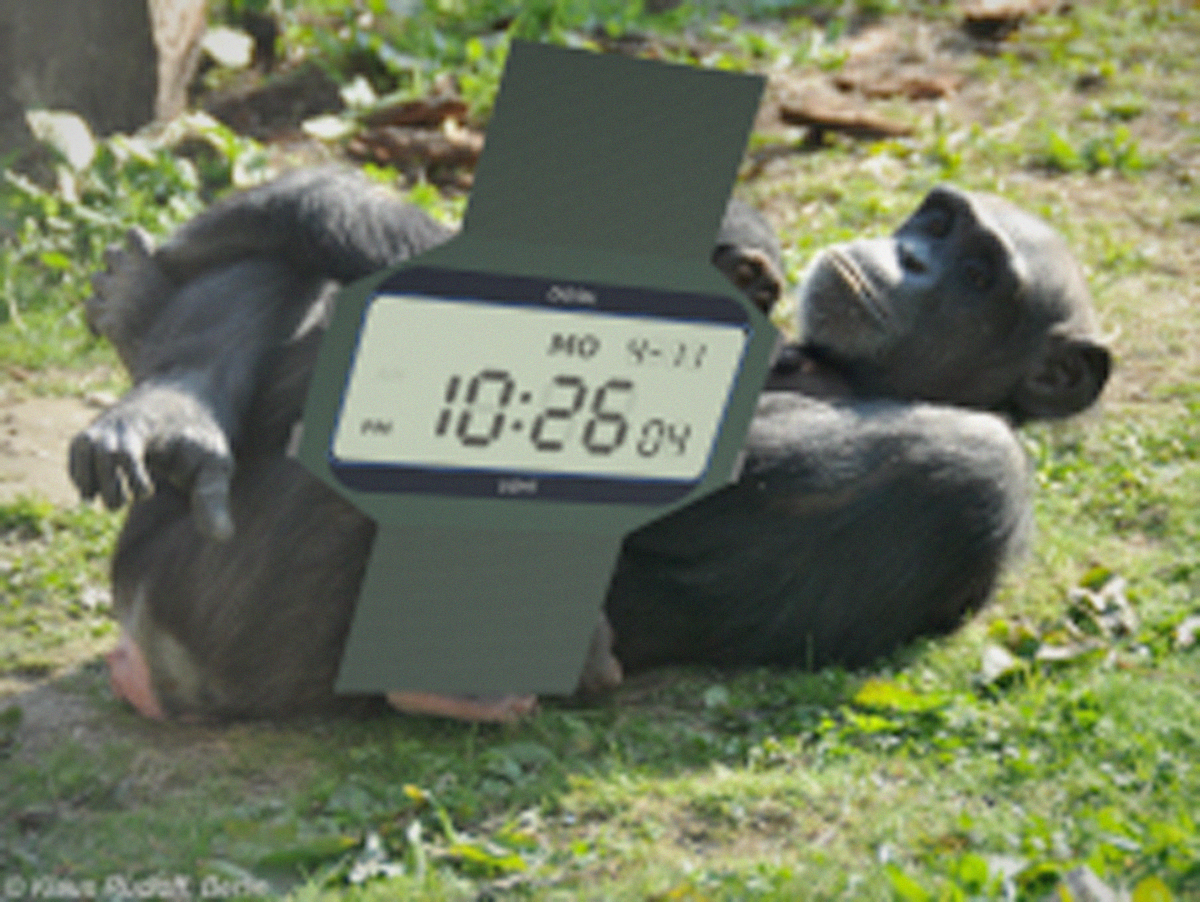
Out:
10 h 26 min 04 s
